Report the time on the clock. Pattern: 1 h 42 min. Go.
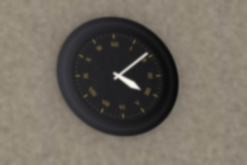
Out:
4 h 09 min
